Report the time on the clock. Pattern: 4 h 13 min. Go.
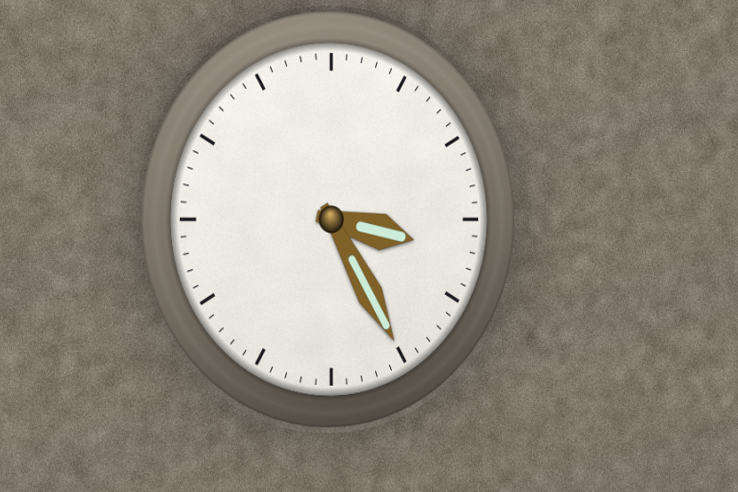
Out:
3 h 25 min
